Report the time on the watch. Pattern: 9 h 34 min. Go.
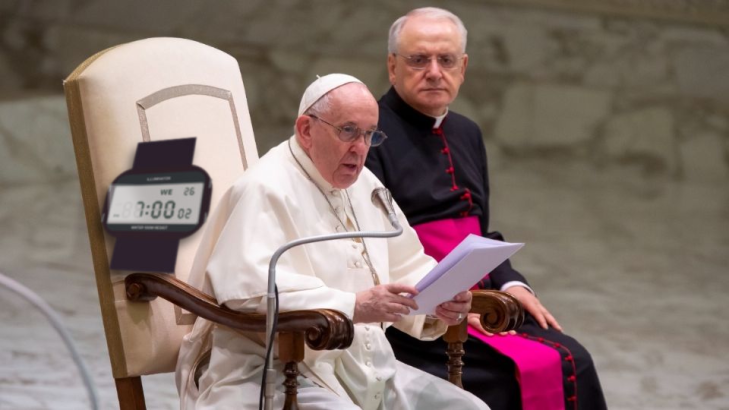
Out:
7 h 00 min
